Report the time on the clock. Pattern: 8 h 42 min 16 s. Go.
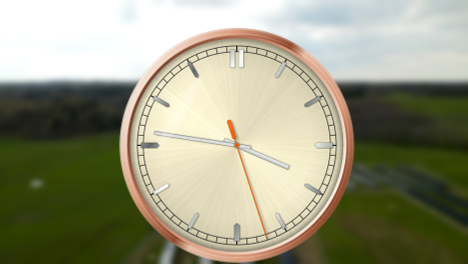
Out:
3 h 46 min 27 s
